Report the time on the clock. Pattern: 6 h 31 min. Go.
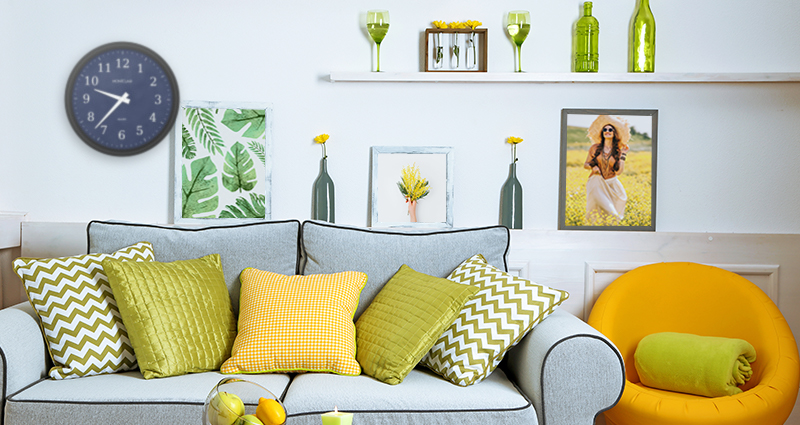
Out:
9 h 37 min
